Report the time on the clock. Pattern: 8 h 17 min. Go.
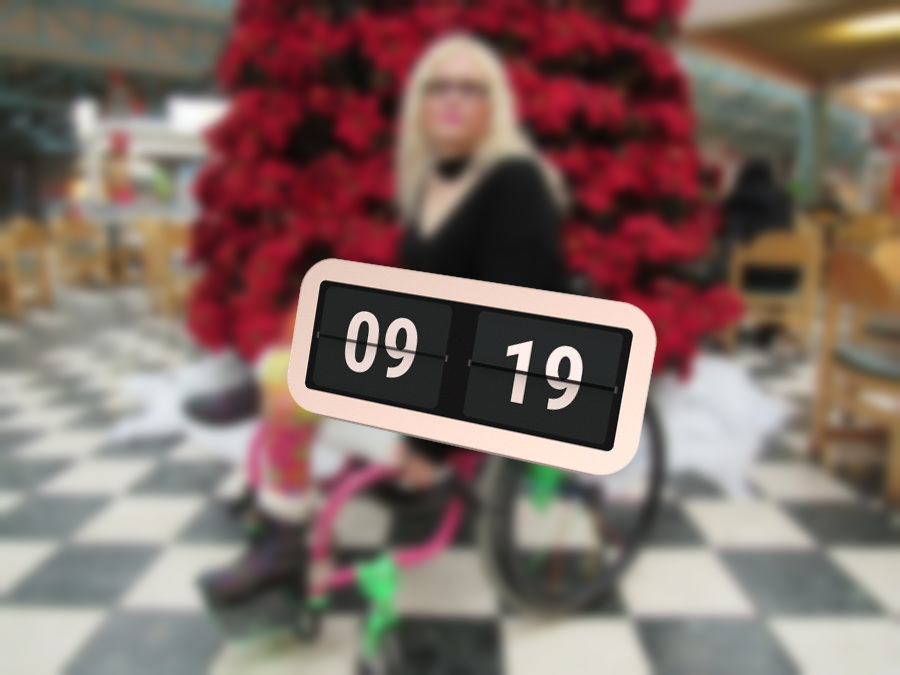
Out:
9 h 19 min
